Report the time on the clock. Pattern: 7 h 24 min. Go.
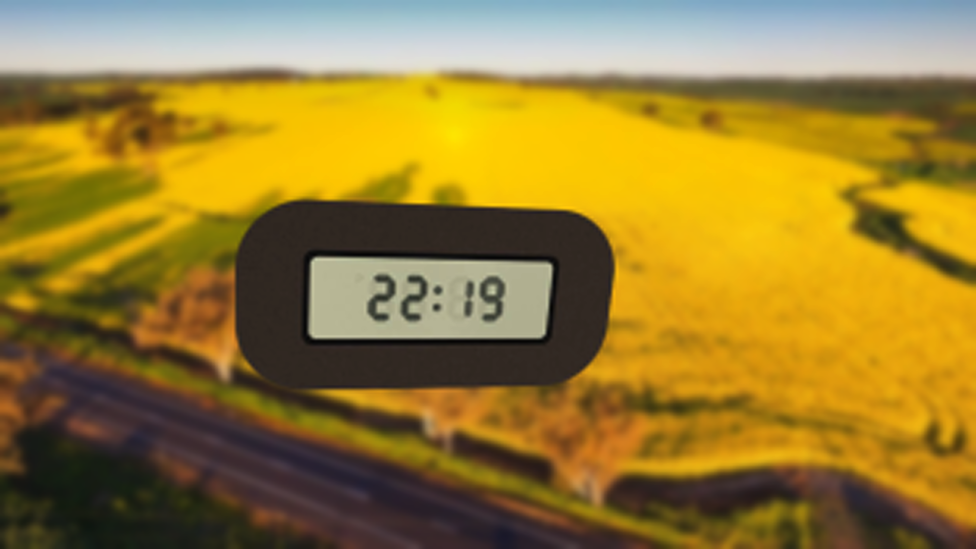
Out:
22 h 19 min
